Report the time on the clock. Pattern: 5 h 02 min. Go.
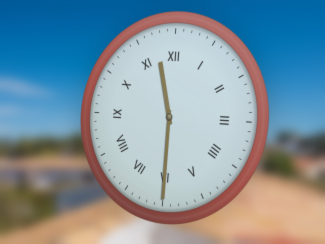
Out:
11 h 30 min
